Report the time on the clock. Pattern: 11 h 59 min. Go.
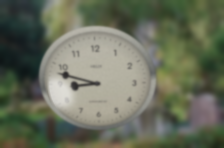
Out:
8 h 48 min
